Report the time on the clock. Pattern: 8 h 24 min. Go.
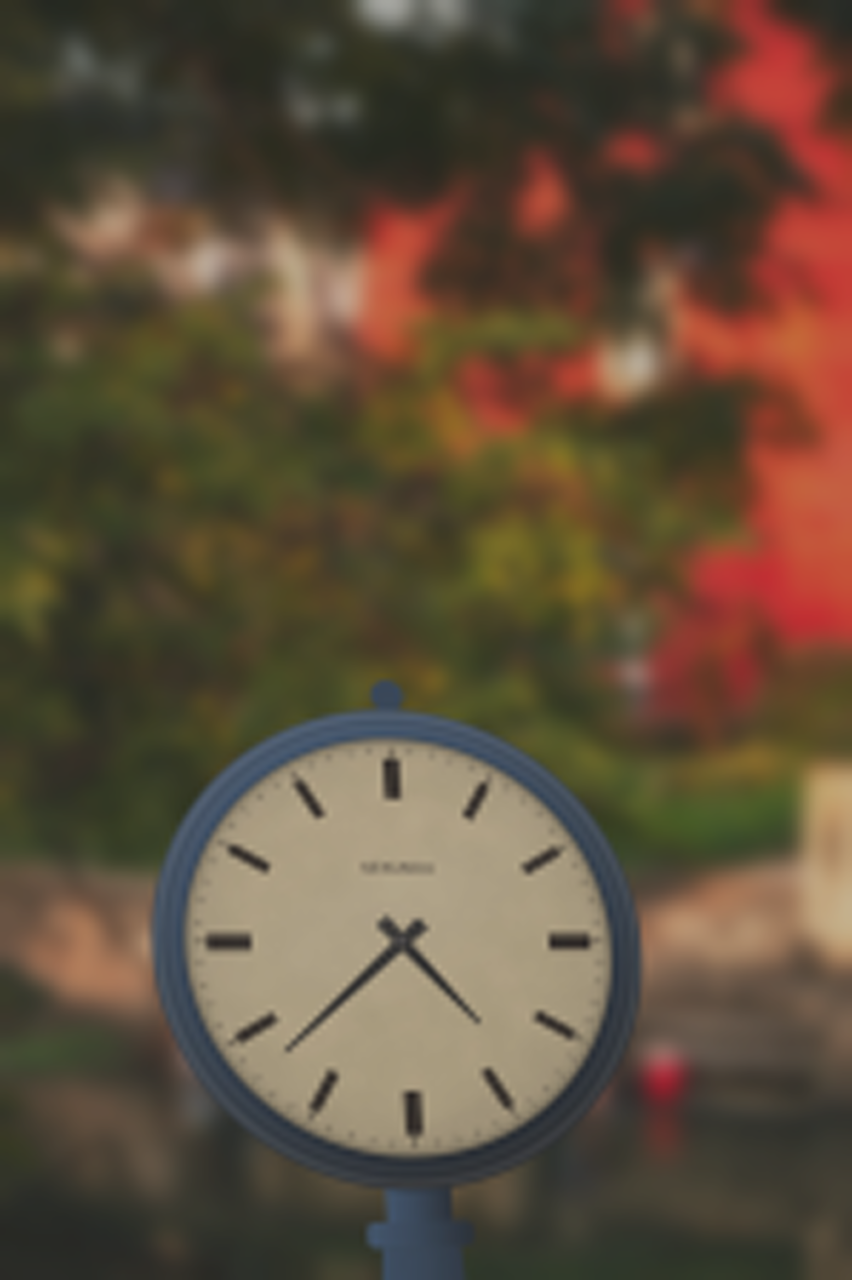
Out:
4 h 38 min
